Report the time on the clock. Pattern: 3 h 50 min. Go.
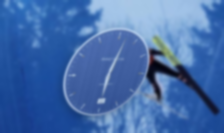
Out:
6 h 02 min
